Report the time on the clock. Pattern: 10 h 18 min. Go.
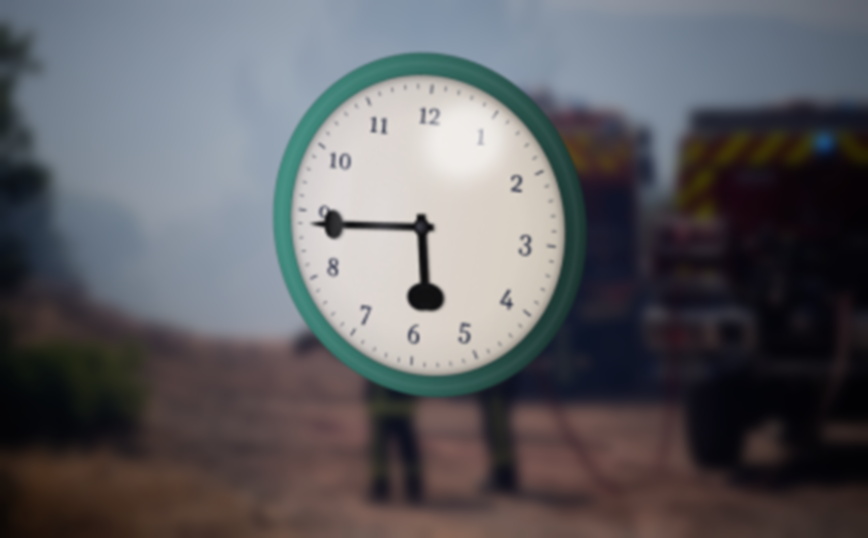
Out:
5 h 44 min
